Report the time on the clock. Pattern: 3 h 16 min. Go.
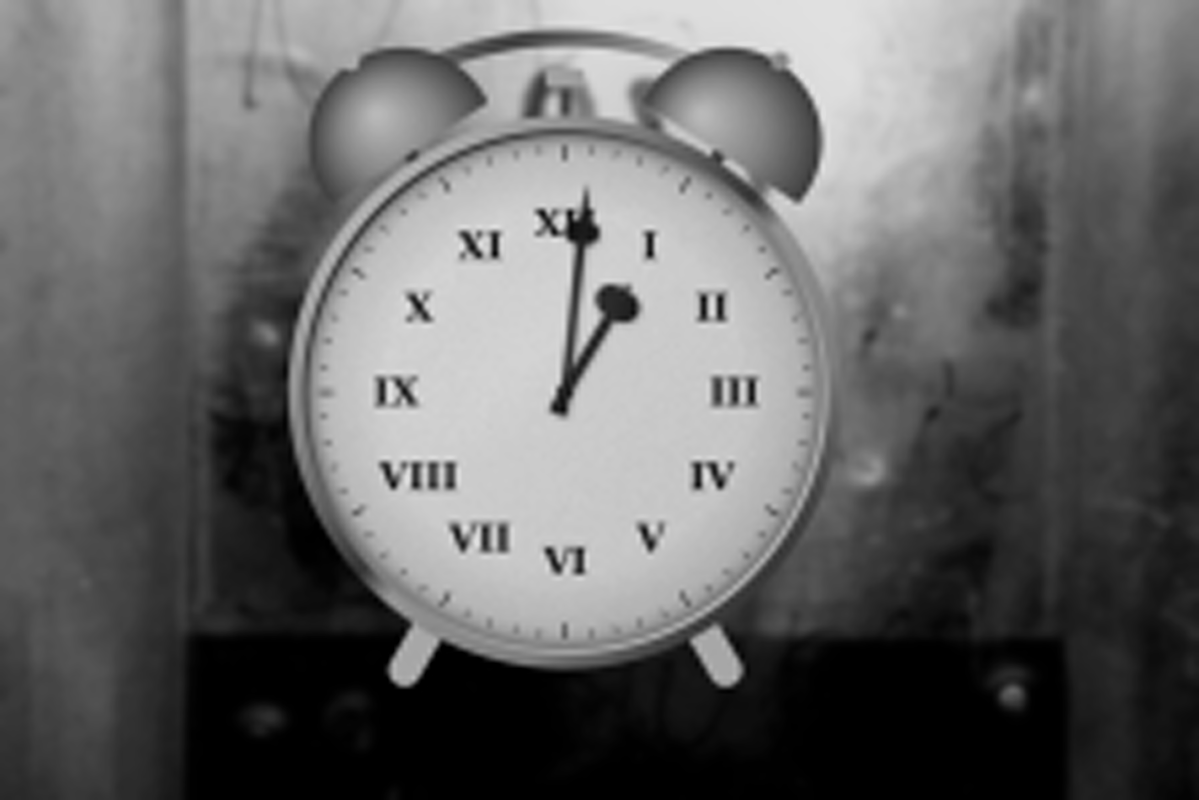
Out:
1 h 01 min
